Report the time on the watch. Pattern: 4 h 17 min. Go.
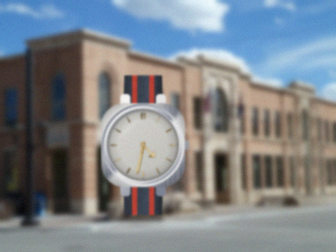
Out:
4 h 32 min
